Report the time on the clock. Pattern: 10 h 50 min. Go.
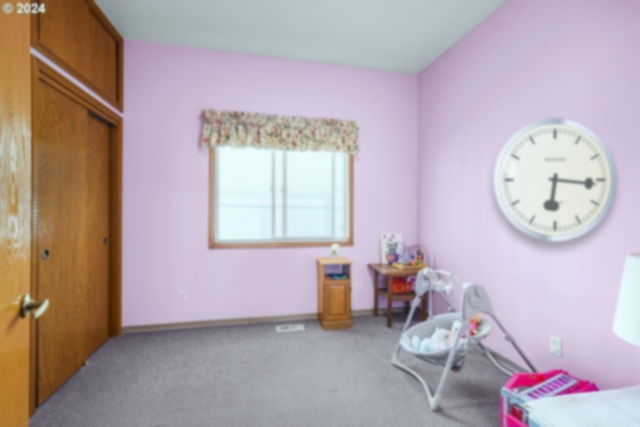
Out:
6 h 16 min
